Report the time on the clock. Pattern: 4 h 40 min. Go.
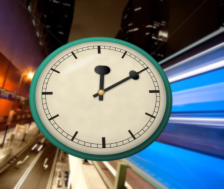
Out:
12 h 10 min
